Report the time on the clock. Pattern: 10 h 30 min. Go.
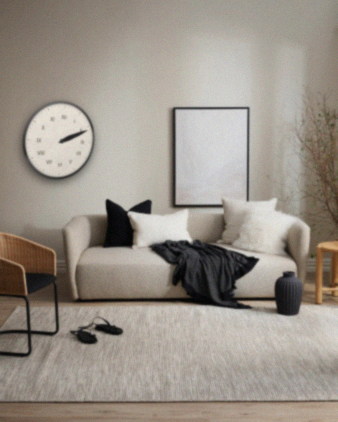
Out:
2 h 11 min
